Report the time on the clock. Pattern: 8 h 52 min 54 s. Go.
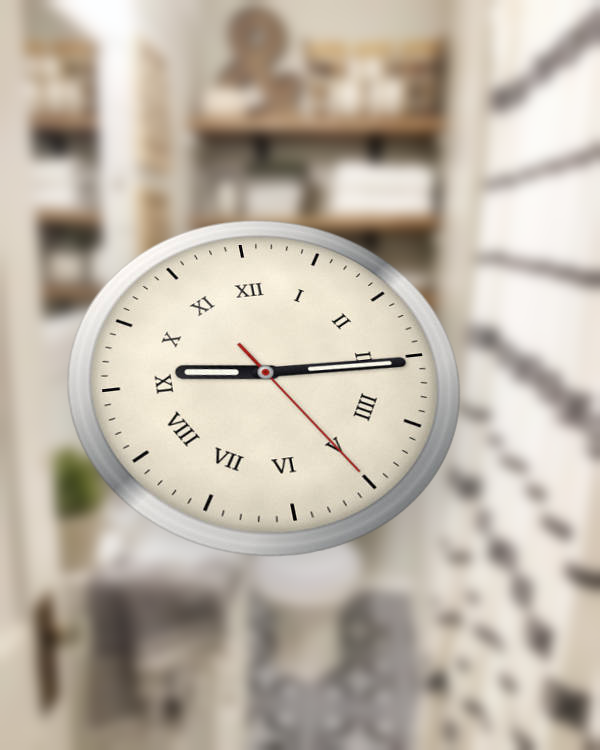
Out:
9 h 15 min 25 s
